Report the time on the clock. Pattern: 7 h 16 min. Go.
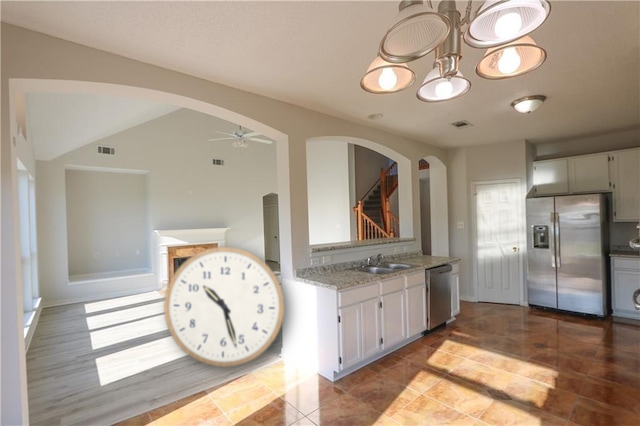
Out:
10 h 27 min
